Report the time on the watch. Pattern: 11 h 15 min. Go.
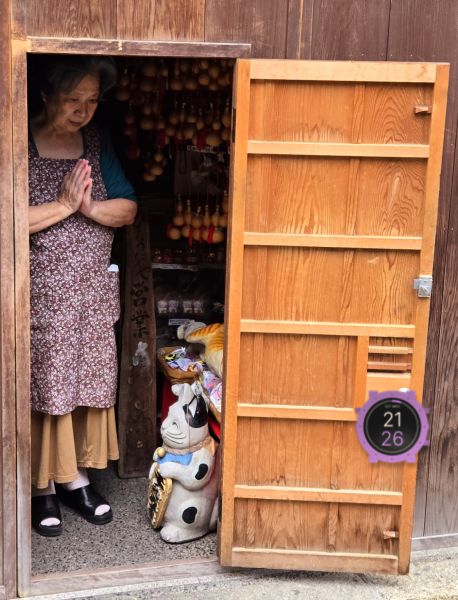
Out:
21 h 26 min
